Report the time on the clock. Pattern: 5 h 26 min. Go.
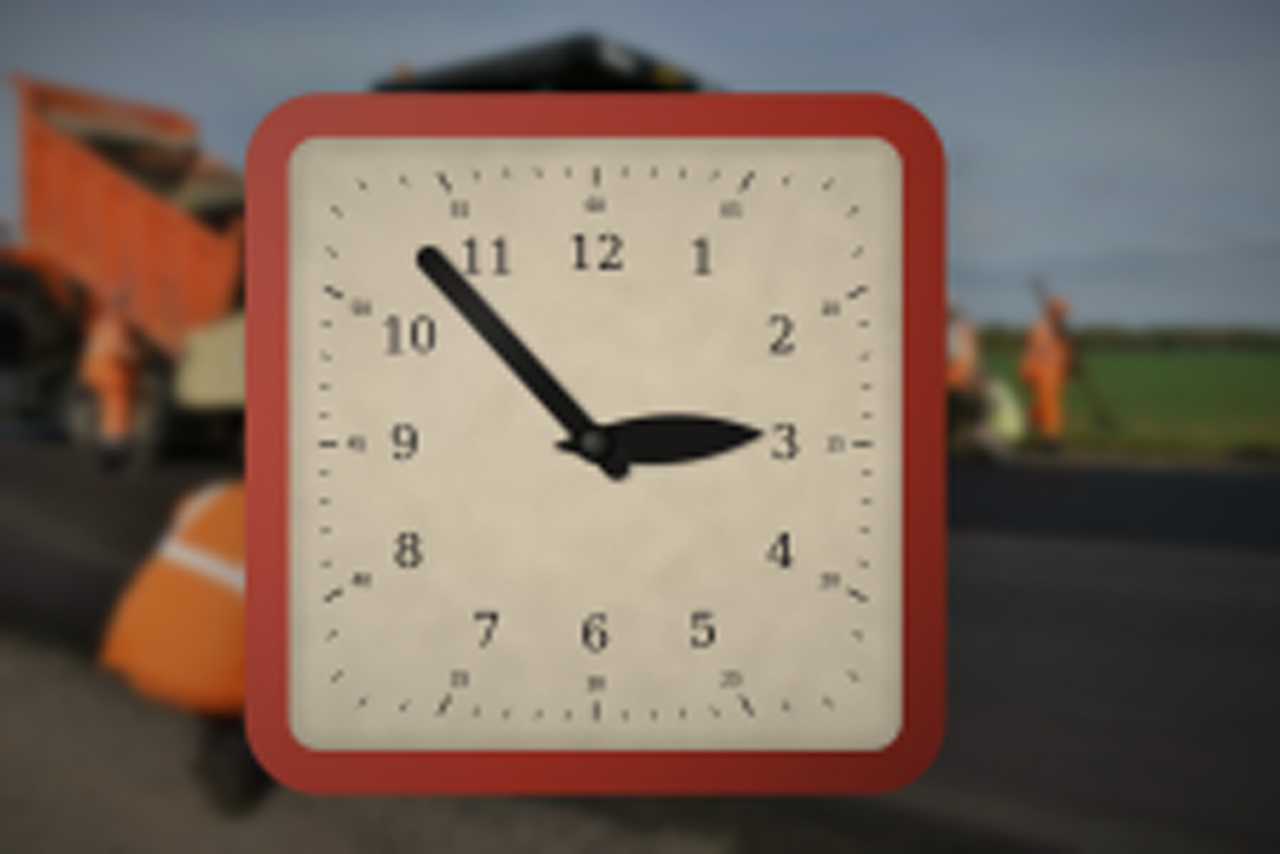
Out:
2 h 53 min
